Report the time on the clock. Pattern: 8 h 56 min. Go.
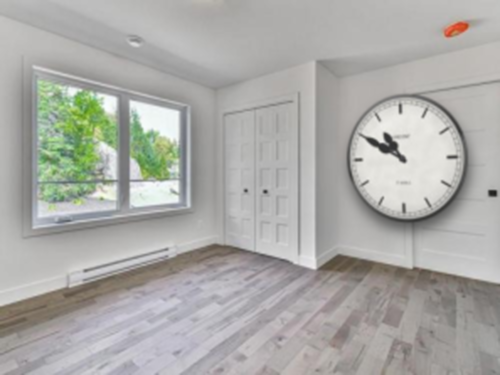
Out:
10 h 50 min
